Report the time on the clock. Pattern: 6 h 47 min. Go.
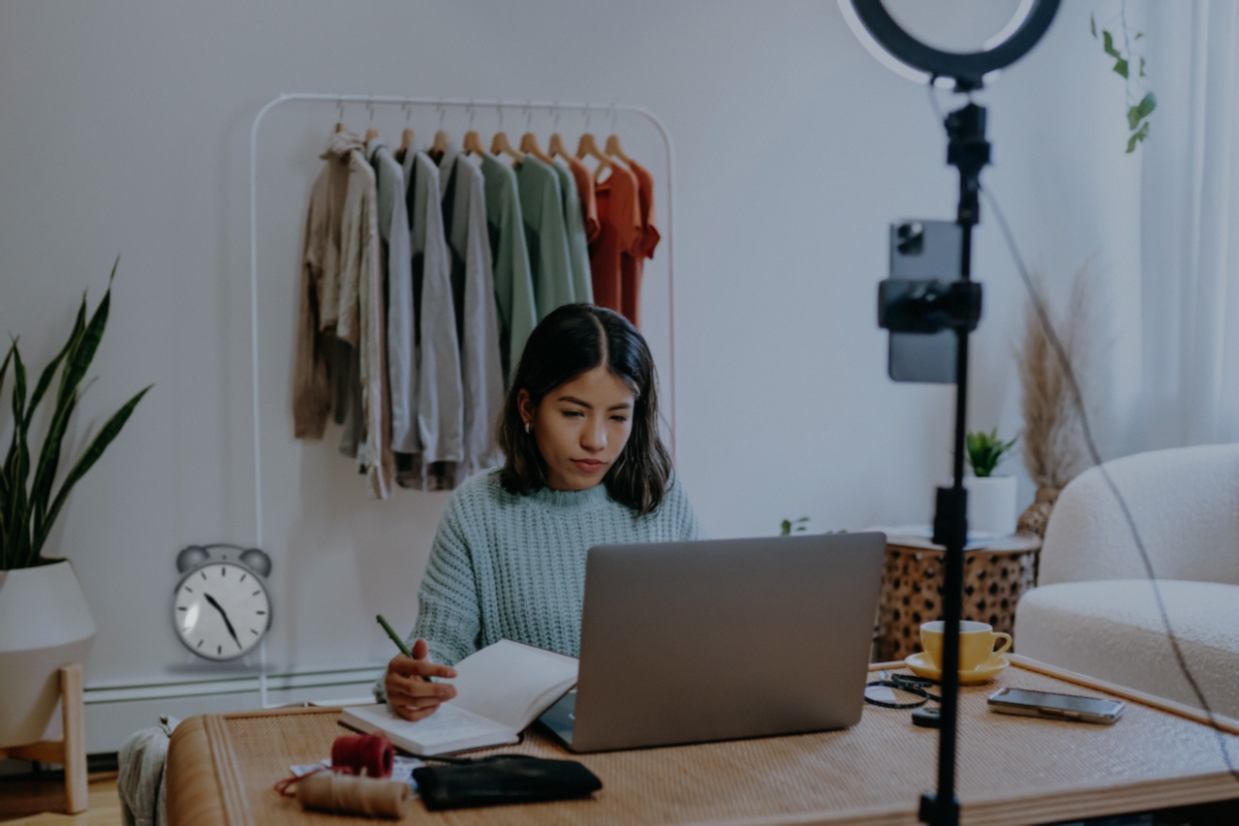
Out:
10 h 25 min
